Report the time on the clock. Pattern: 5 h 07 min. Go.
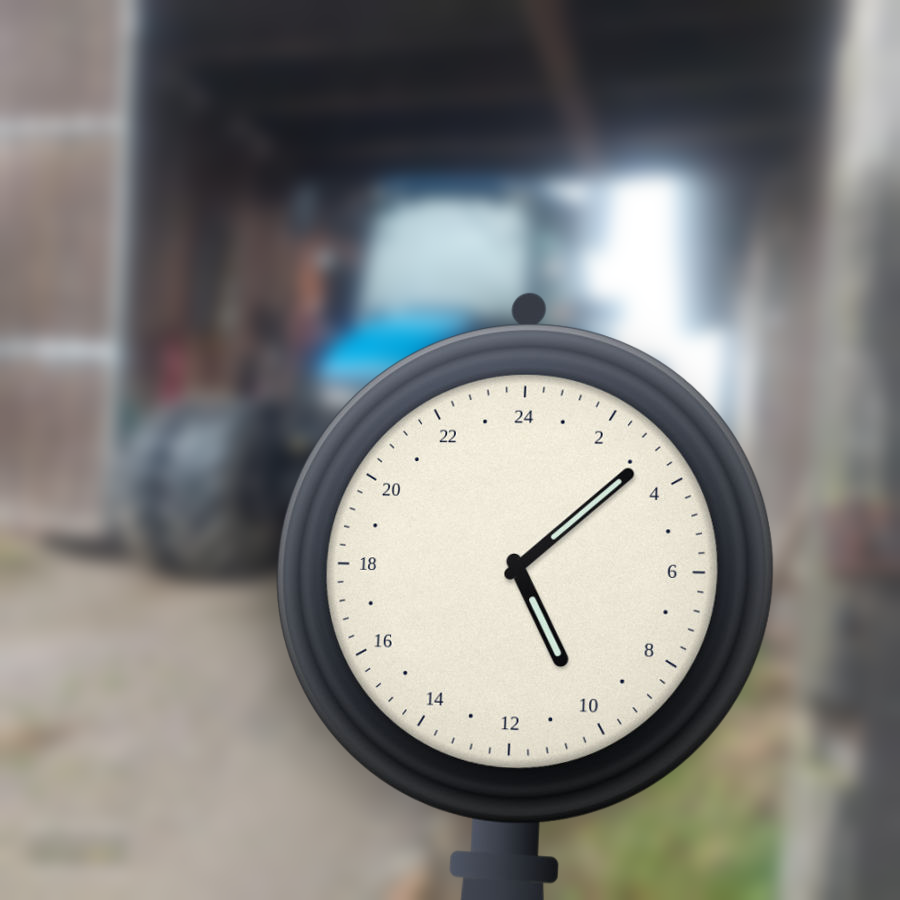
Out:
10 h 08 min
